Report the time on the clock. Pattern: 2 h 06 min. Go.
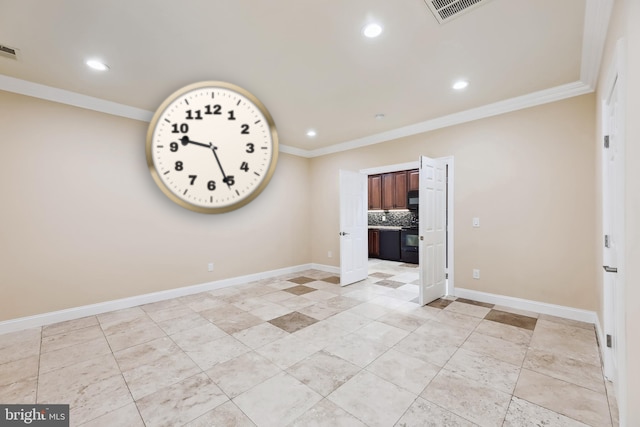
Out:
9 h 26 min
